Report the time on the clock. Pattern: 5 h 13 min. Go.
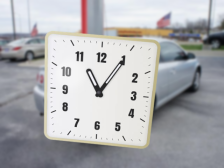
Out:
11 h 05 min
